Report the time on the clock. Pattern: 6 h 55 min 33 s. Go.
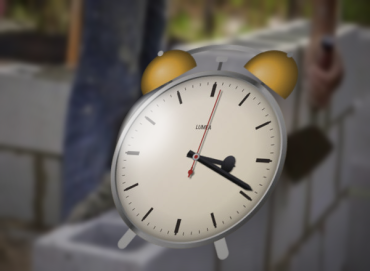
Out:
3 h 19 min 01 s
